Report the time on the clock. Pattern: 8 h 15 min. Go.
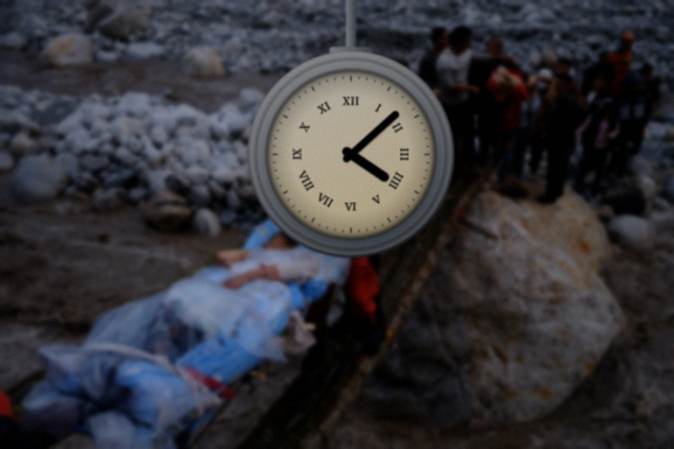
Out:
4 h 08 min
